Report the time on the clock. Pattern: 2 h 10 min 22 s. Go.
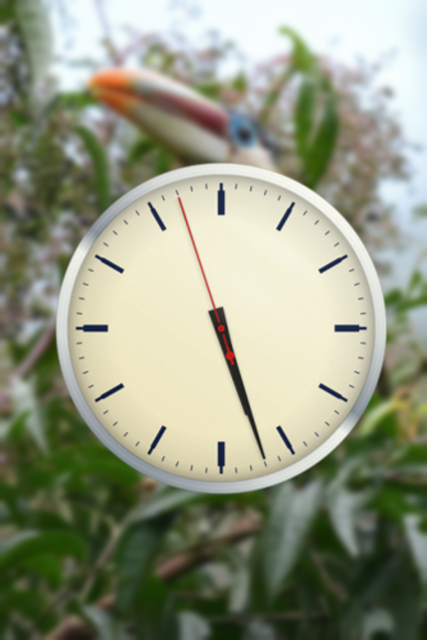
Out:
5 h 26 min 57 s
